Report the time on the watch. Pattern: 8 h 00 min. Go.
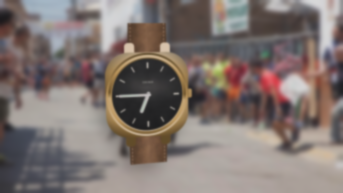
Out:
6 h 45 min
